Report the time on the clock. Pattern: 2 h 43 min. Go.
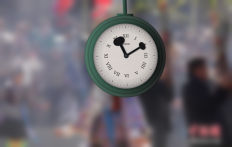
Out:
11 h 10 min
